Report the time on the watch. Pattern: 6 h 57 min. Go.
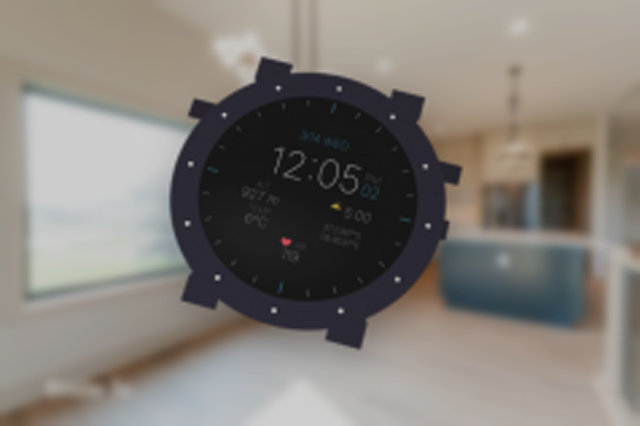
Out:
12 h 05 min
